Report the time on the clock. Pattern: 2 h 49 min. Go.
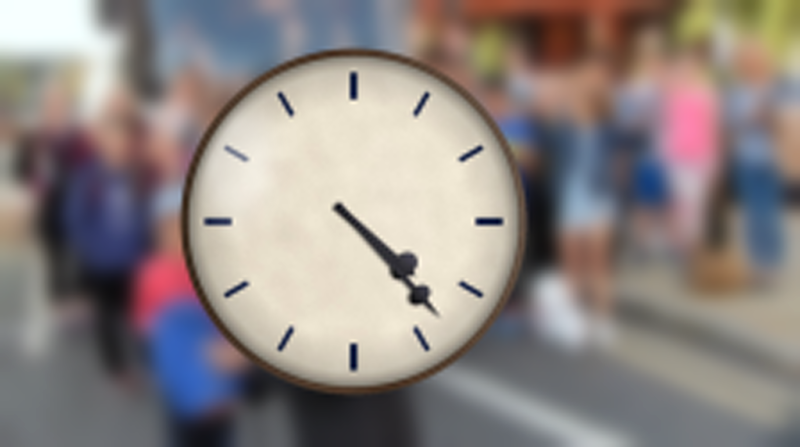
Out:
4 h 23 min
